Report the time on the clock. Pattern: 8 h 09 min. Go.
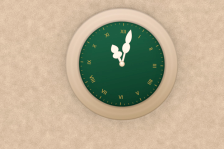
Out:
11 h 02 min
